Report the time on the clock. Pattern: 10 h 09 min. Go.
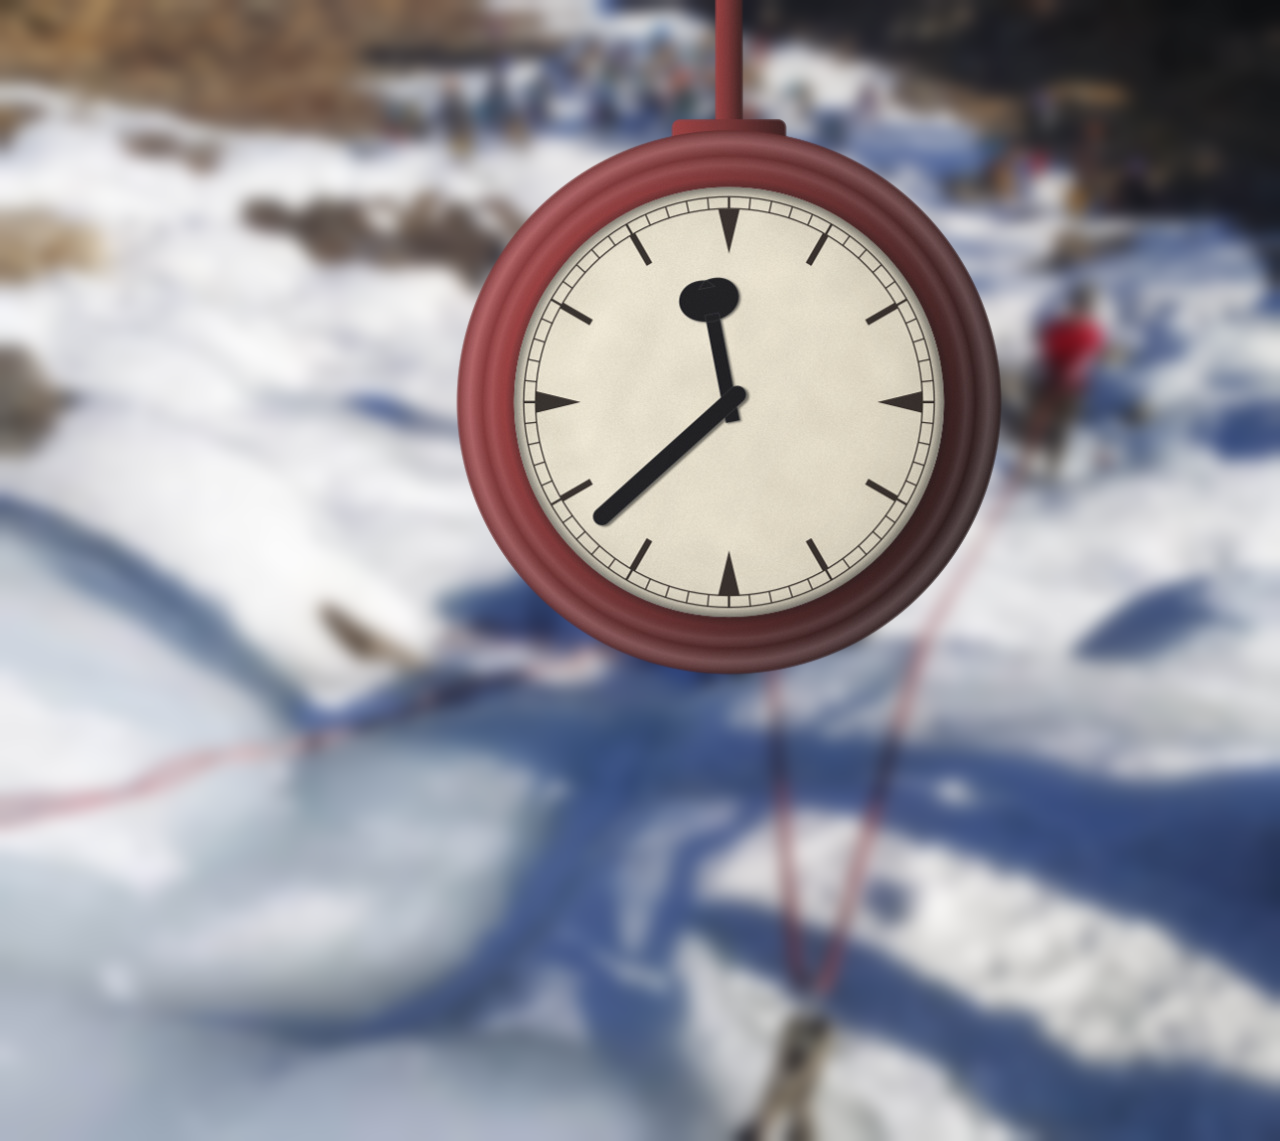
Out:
11 h 38 min
